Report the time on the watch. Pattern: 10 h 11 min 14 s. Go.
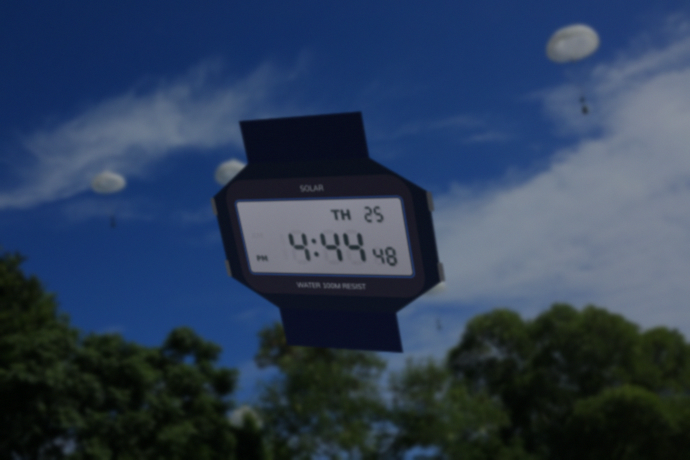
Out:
4 h 44 min 48 s
